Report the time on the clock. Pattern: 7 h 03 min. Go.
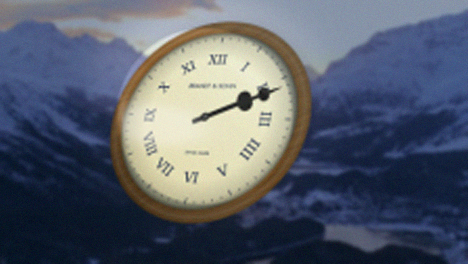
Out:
2 h 11 min
